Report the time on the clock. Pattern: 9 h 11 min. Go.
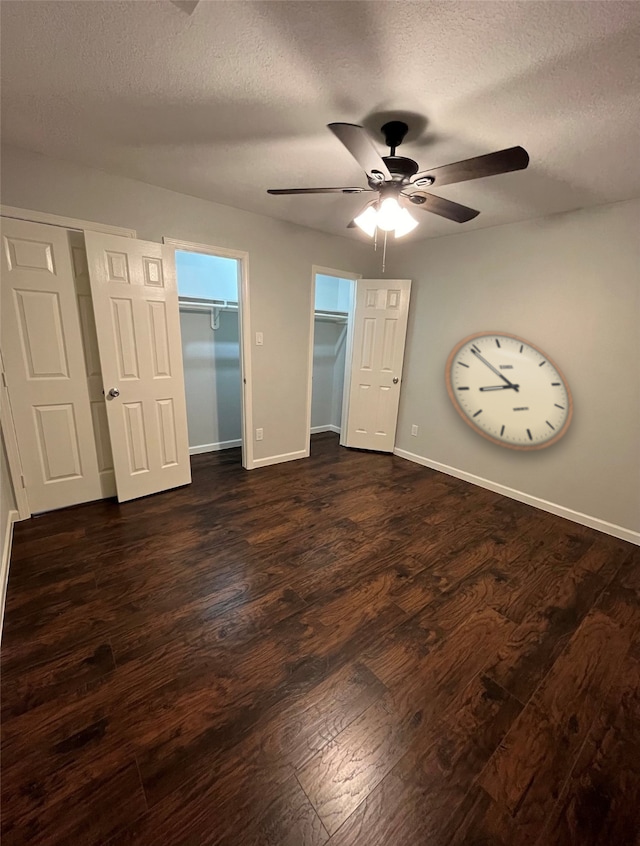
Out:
8 h 54 min
